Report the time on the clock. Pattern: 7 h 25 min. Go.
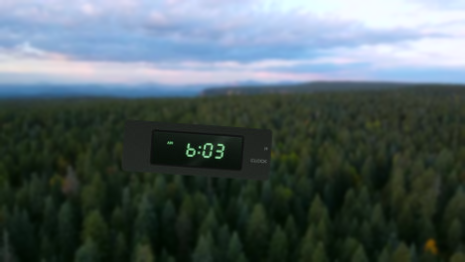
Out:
6 h 03 min
